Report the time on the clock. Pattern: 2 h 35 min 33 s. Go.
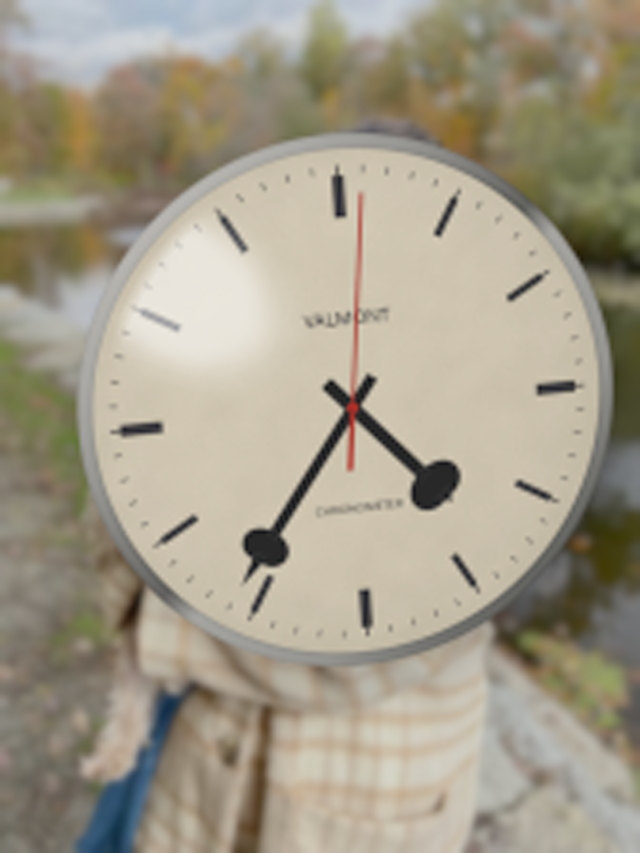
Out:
4 h 36 min 01 s
